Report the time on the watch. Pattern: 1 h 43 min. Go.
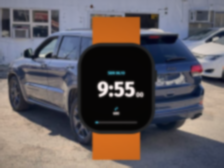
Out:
9 h 55 min
